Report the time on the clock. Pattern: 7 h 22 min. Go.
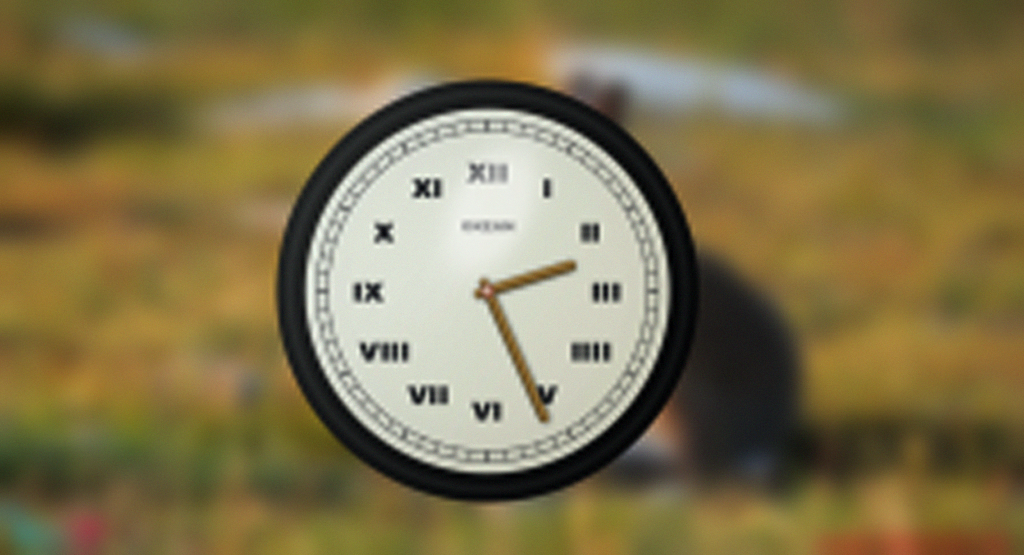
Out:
2 h 26 min
